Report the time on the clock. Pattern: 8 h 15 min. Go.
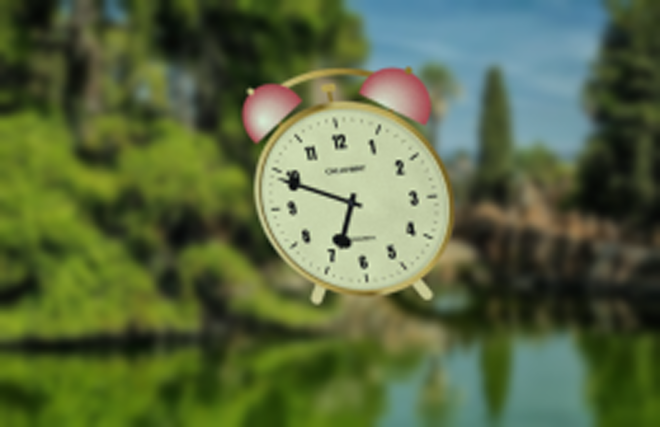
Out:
6 h 49 min
